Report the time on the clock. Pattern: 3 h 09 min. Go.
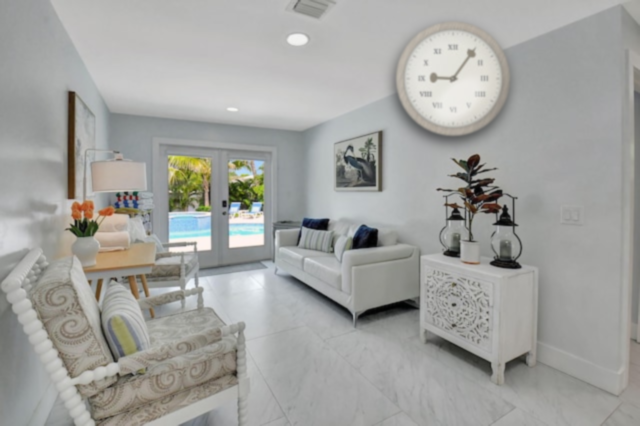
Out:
9 h 06 min
